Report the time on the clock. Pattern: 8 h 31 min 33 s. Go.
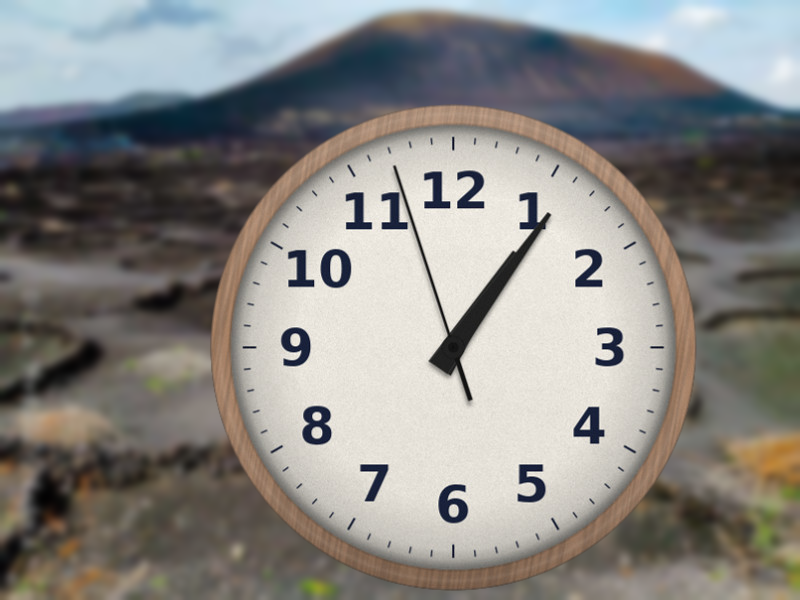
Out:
1 h 05 min 57 s
